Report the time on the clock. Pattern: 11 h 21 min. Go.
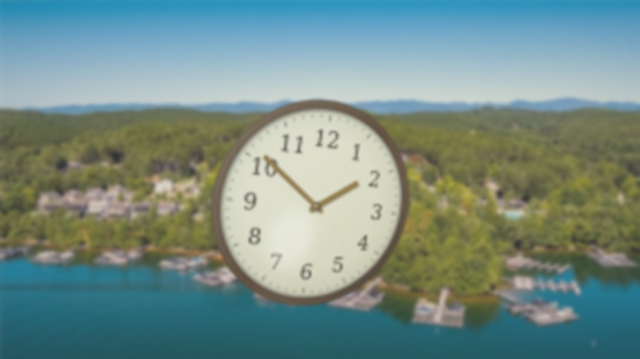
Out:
1 h 51 min
